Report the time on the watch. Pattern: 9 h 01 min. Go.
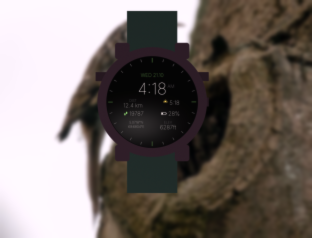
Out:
4 h 18 min
